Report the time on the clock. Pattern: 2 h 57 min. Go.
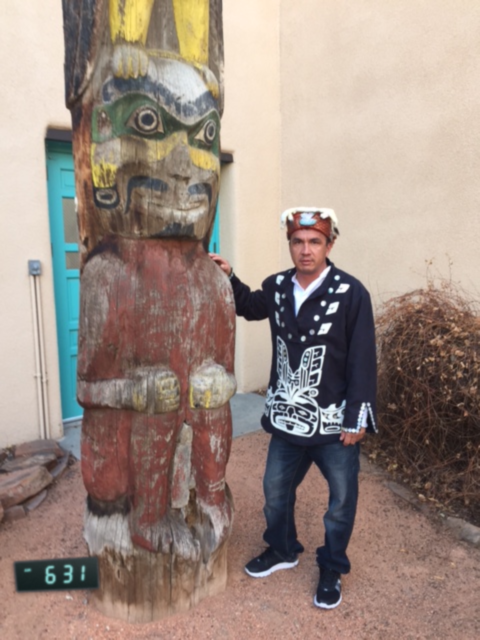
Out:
6 h 31 min
